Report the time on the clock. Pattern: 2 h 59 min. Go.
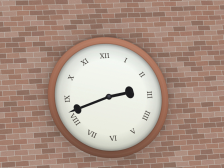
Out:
2 h 42 min
